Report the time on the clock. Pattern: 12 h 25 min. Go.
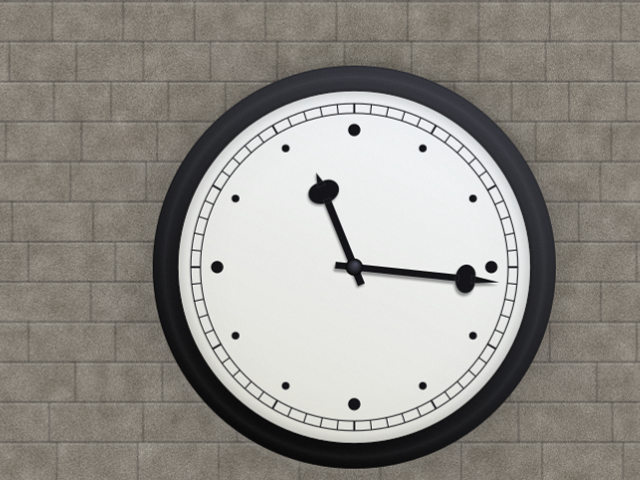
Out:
11 h 16 min
